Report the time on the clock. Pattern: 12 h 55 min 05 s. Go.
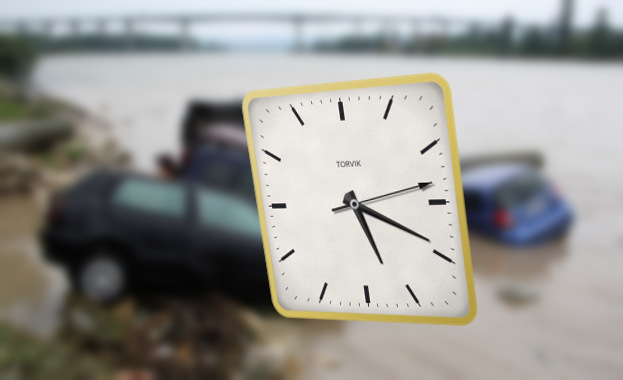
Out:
5 h 19 min 13 s
